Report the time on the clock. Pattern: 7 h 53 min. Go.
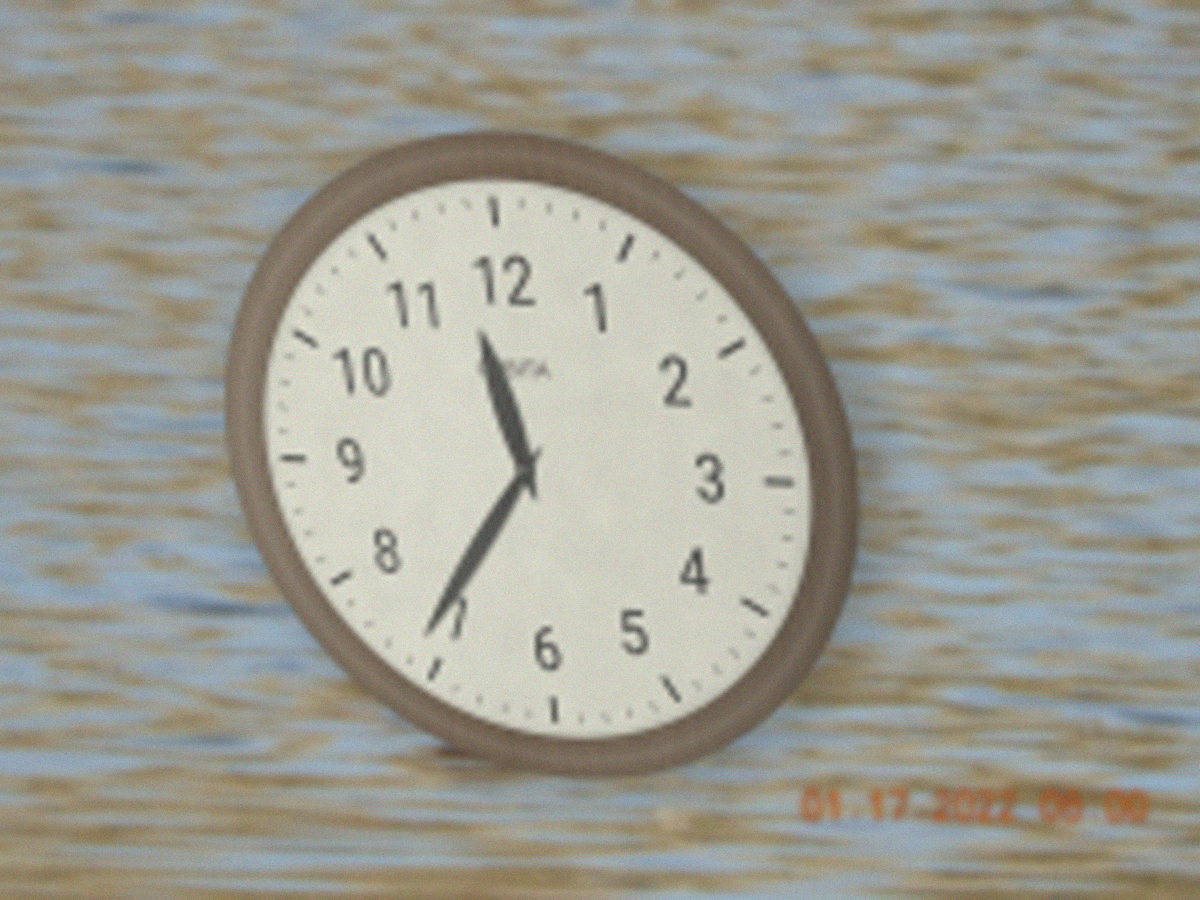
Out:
11 h 36 min
